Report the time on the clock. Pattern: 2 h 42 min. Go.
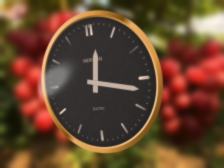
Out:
12 h 17 min
